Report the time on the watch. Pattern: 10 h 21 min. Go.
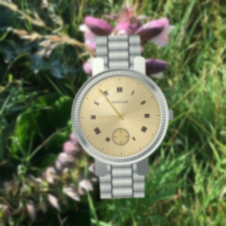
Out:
8 h 54 min
